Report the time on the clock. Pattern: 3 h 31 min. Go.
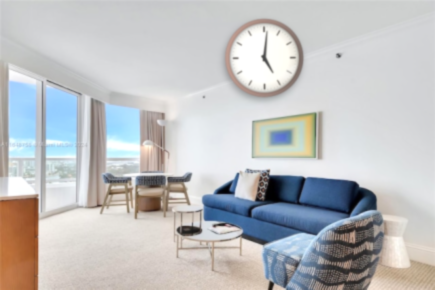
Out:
5 h 01 min
